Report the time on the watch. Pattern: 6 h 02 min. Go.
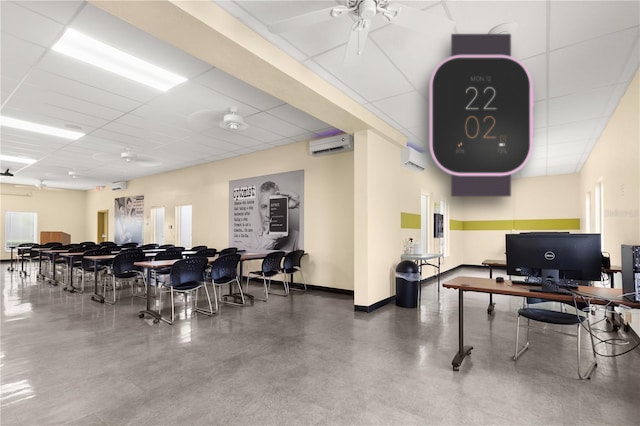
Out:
22 h 02 min
